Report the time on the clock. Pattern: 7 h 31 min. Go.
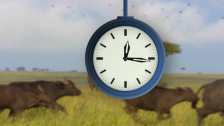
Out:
12 h 16 min
